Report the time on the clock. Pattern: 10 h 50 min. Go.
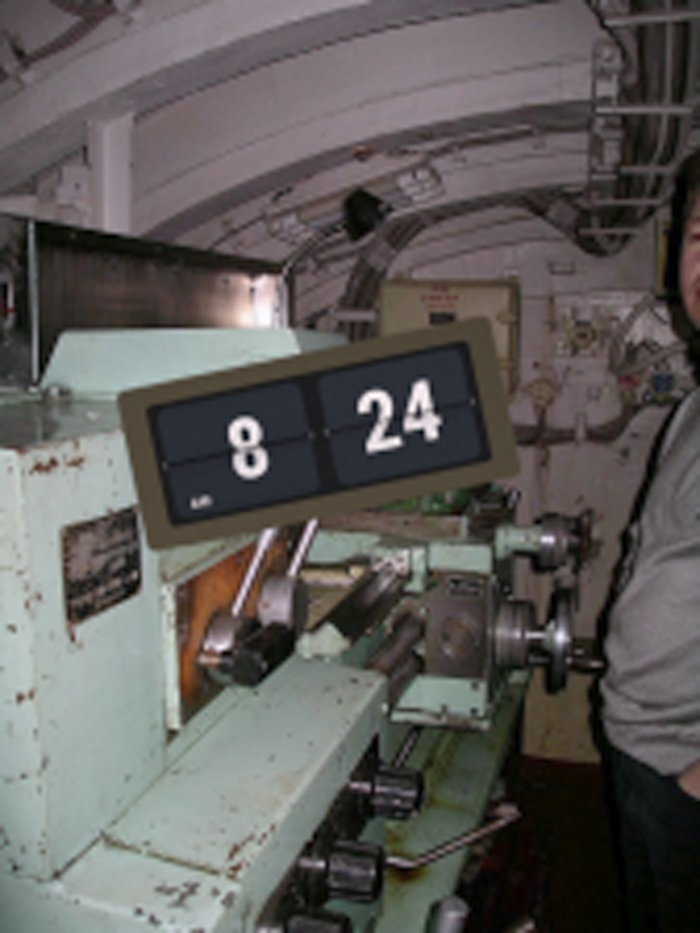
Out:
8 h 24 min
